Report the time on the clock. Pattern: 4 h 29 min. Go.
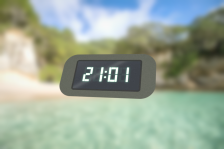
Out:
21 h 01 min
